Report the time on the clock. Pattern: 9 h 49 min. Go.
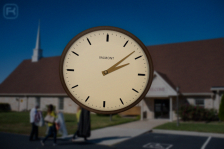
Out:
2 h 08 min
